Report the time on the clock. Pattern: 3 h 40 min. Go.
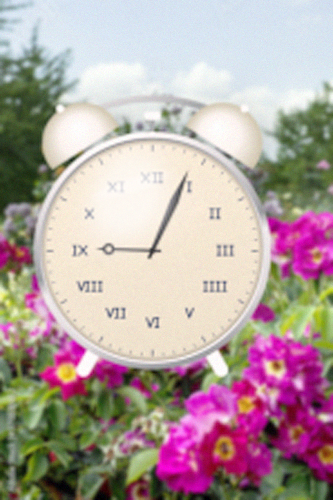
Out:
9 h 04 min
